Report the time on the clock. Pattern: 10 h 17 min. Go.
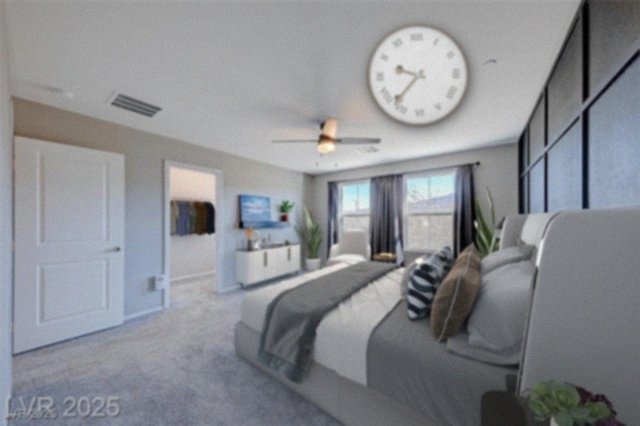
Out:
9 h 37 min
